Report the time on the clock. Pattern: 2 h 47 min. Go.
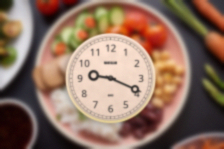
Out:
9 h 19 min
